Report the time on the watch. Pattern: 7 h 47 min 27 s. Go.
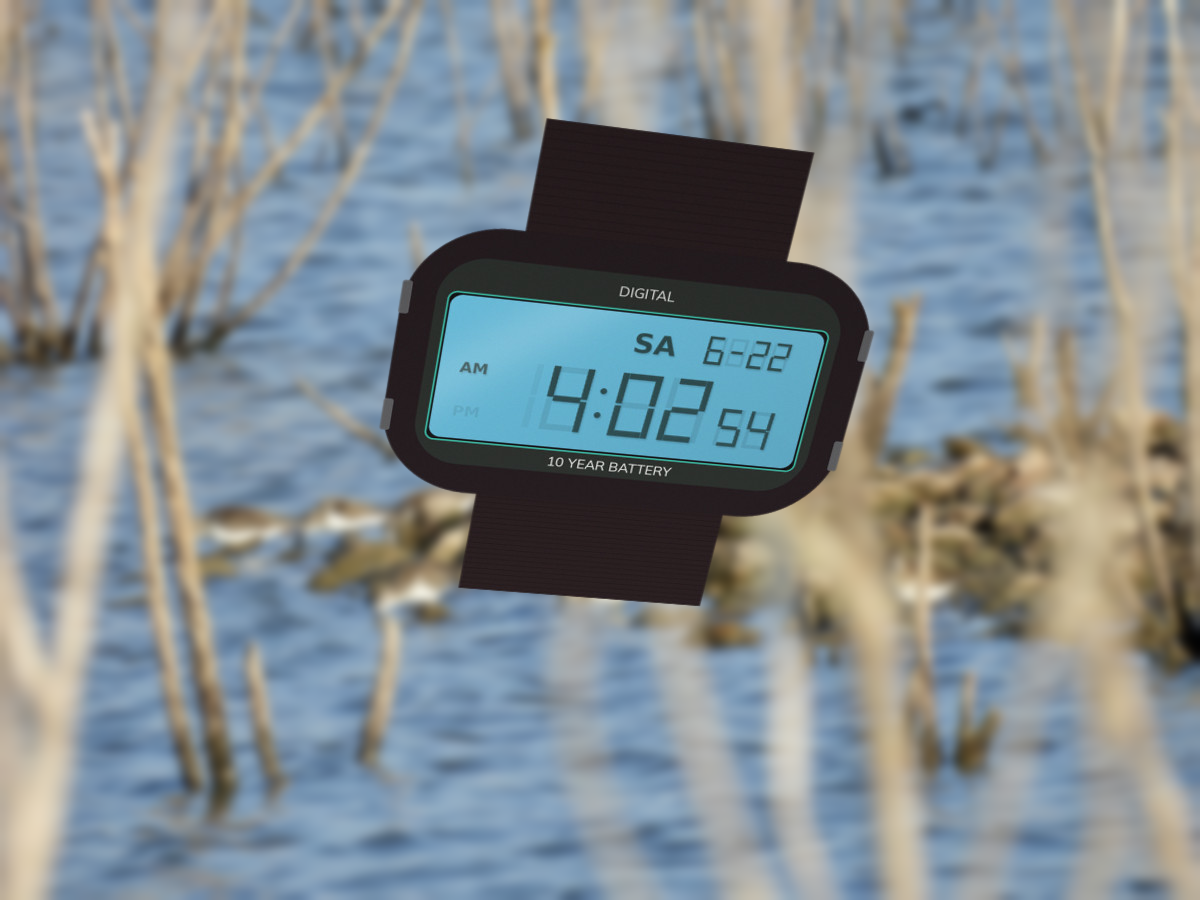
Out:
4 h 02 min 54 s
